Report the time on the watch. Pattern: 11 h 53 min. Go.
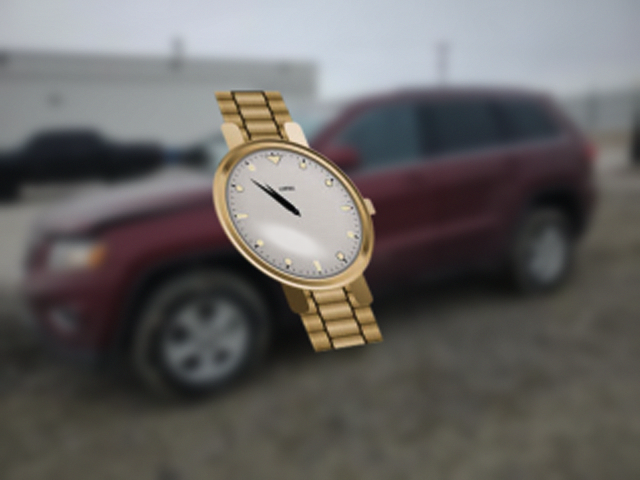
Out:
10 h 53 min
